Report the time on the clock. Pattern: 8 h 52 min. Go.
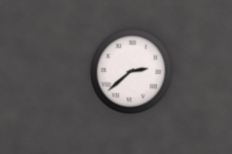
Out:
2 h 38 min
